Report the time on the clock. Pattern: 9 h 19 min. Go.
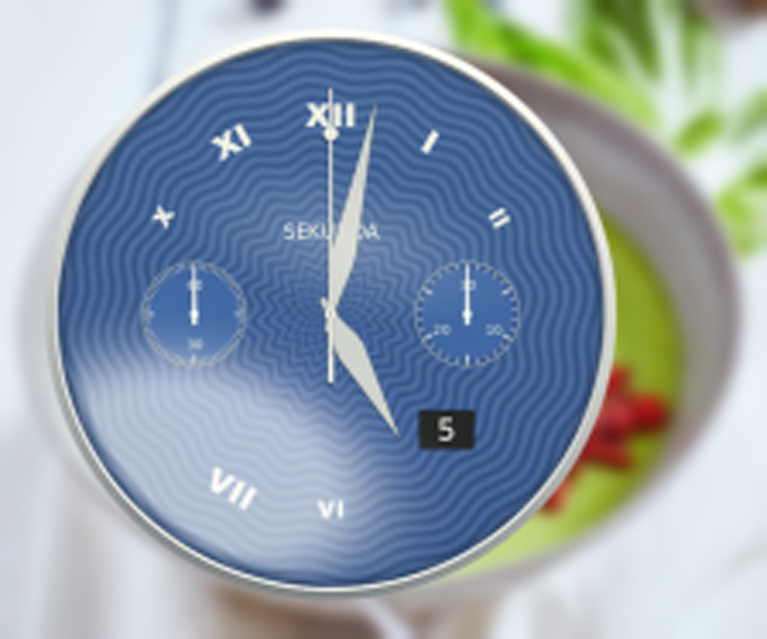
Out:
5 h 02 min
